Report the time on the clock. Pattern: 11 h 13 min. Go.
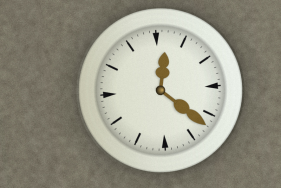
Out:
12 h 22 min
